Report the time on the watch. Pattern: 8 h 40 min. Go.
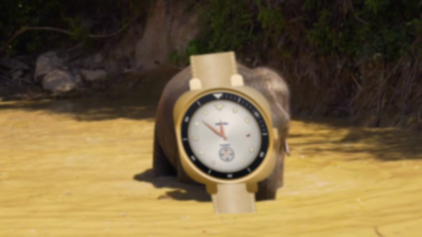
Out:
11 h 52 min
